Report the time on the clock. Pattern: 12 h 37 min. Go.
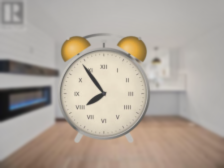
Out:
7 h 54 min
